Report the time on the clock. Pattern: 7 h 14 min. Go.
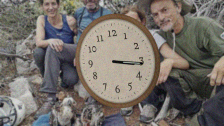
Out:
3 h 16 min
